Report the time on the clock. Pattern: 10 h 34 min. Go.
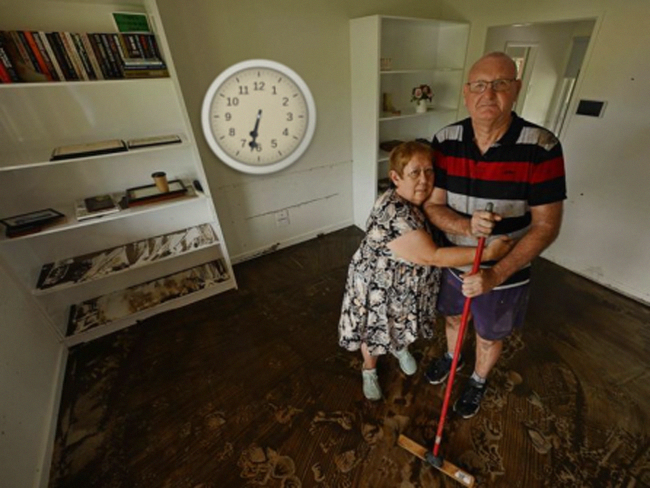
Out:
6 h 32 min
